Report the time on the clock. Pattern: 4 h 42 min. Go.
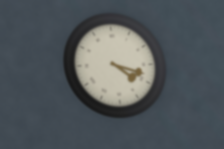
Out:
4 h 18 min
